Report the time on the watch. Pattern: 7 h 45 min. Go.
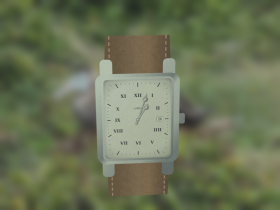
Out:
1 h 03 min
